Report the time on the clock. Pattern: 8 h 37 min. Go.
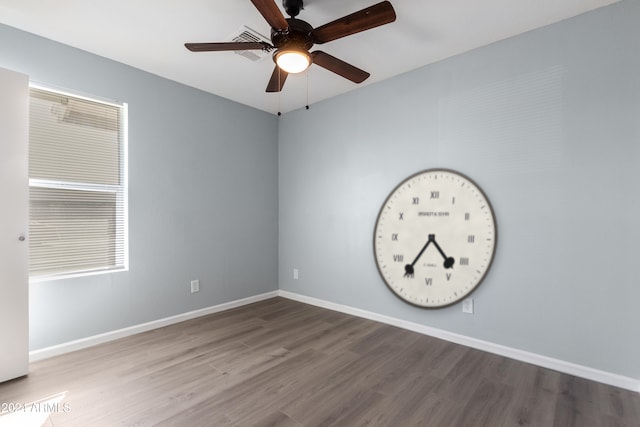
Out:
4 h 36 min
